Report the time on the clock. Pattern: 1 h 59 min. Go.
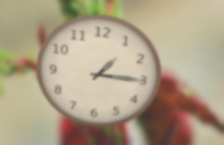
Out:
1 h 15 min
